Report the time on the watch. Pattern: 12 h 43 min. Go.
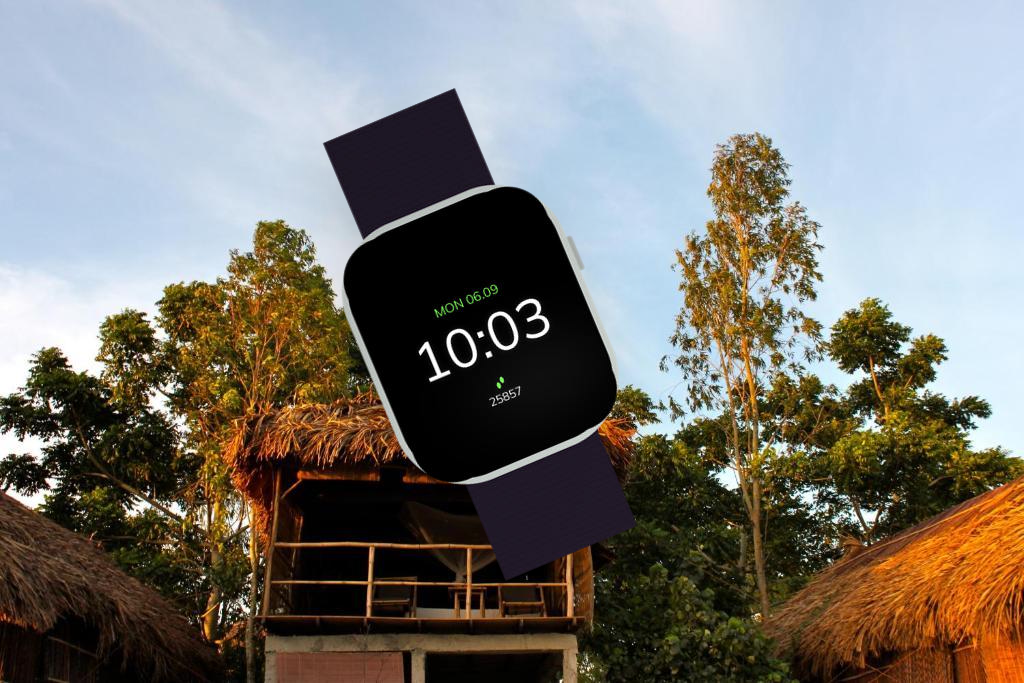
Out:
10 h 03 min
